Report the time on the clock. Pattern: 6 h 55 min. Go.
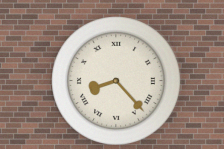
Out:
8 h 23 min
